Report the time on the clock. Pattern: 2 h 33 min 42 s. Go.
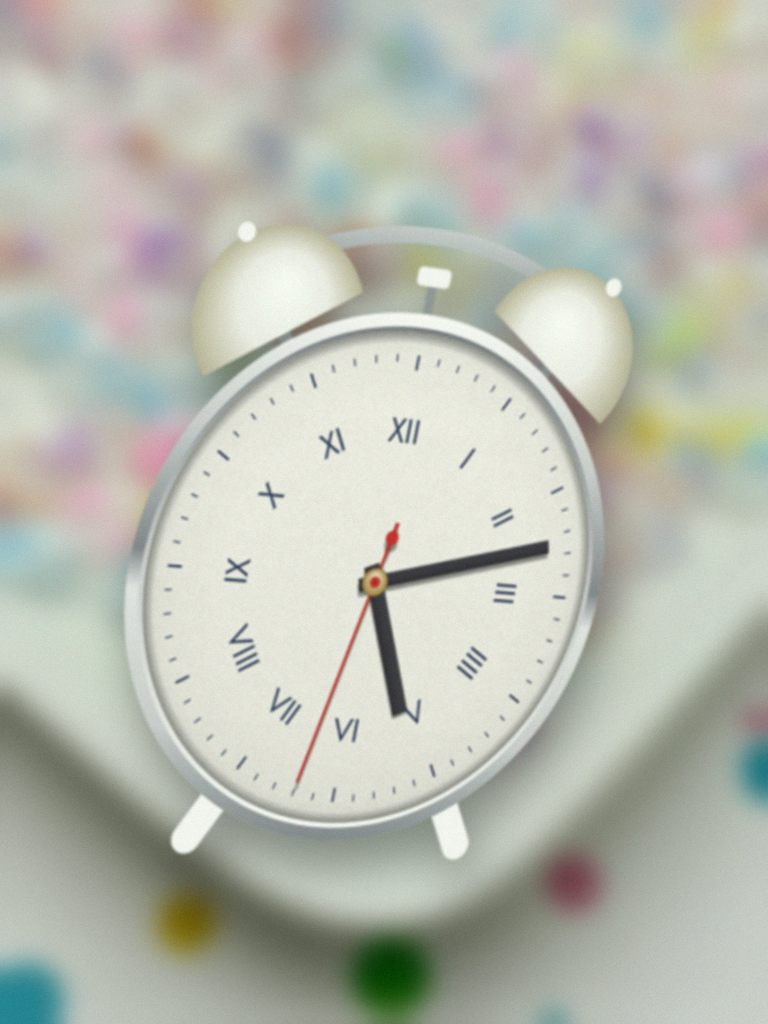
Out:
5 h 12 min 32 s
